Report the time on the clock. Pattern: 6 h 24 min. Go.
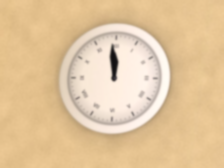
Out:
11 h 59 min
